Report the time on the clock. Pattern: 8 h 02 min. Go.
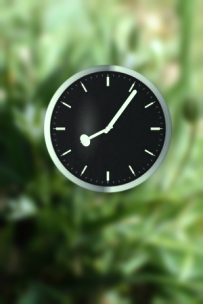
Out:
8 h 06 min
